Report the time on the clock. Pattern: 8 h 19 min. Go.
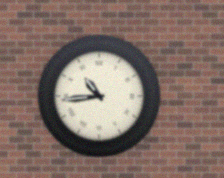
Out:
10 h 44 min
